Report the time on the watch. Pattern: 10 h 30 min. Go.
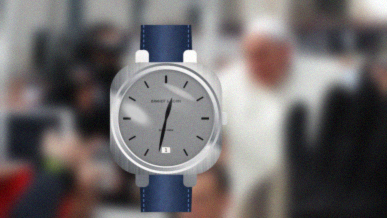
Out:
12 h 32 min
